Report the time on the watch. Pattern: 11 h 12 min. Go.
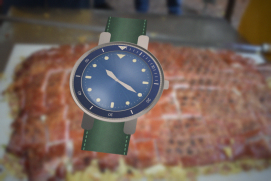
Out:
10 h 20 min
